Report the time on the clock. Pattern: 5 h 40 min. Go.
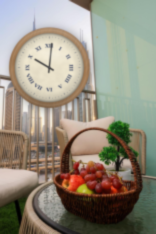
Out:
10 h 01 min
